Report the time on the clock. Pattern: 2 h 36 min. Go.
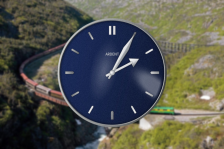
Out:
2 h 05 min
